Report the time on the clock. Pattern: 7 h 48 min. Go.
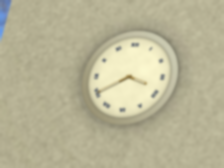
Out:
3 h 40 min
